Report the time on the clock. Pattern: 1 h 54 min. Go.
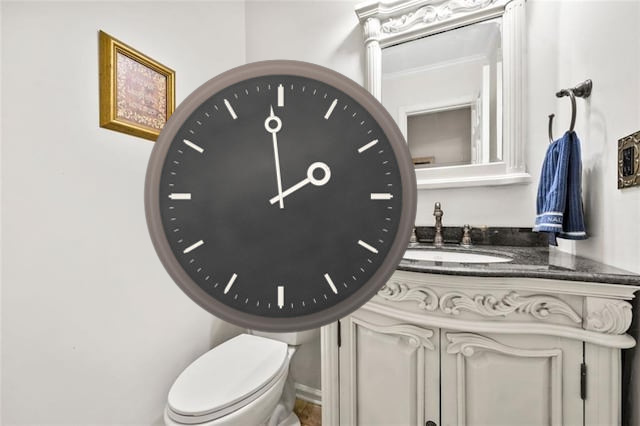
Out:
1 h 59 min
